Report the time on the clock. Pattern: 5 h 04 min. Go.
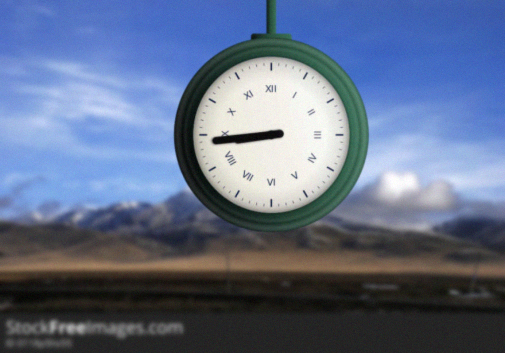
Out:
8 h 44 min
